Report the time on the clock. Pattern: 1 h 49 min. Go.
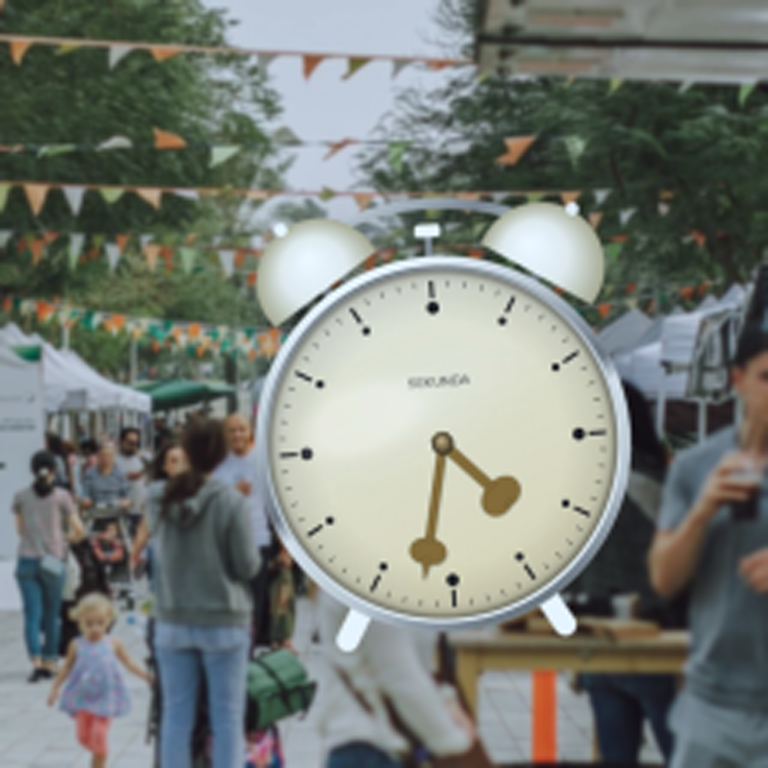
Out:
4 h 32 min
